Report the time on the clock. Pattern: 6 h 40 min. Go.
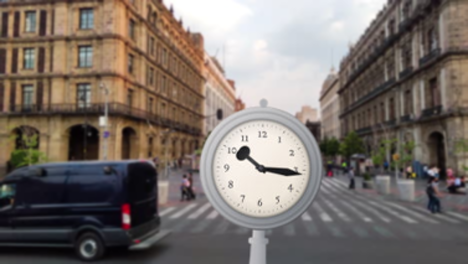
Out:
10 h 16 min
